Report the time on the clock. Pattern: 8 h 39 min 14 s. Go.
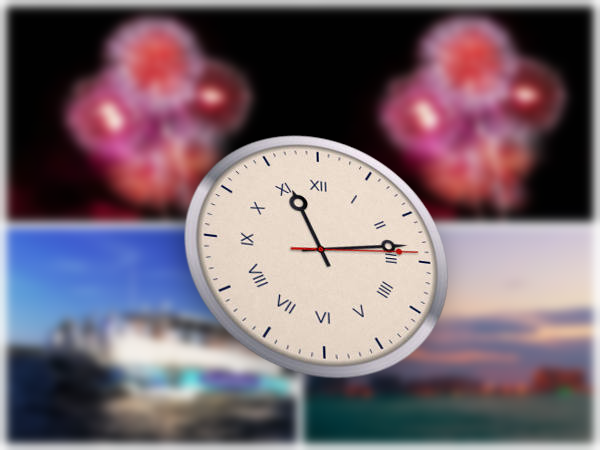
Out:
11 h 13 min 14 s
